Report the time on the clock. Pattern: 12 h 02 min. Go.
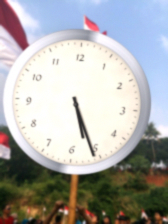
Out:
5 h 26 min
